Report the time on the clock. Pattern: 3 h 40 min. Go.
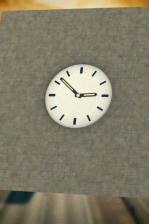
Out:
2 h 52 min
